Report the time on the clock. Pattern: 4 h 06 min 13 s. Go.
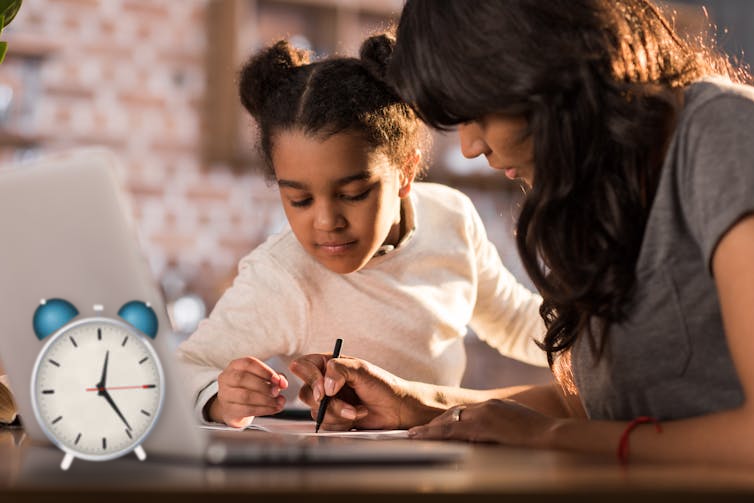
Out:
12 h 24 min 15 s
